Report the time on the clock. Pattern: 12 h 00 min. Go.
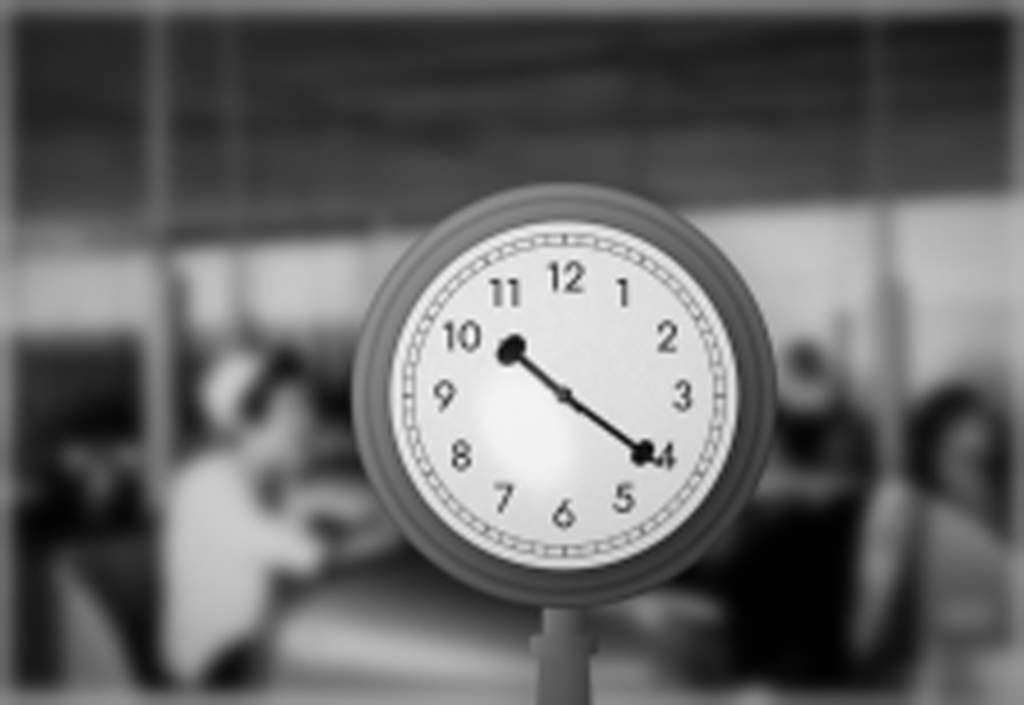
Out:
10 h 21 min
